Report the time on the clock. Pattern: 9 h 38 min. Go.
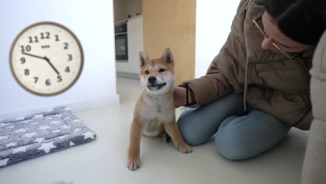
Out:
4 h 48 min
